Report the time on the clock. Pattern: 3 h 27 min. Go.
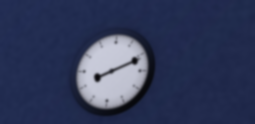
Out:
8 h 11 min
